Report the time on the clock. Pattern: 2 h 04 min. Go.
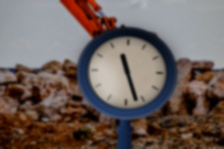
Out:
11 h 27 min
